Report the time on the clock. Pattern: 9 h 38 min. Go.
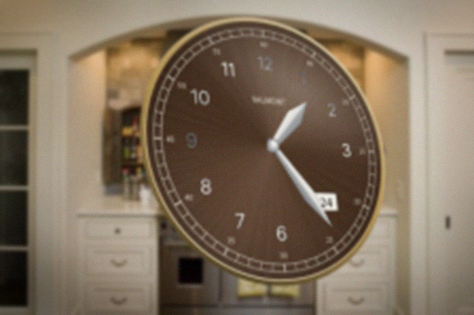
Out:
1 h 24 min
